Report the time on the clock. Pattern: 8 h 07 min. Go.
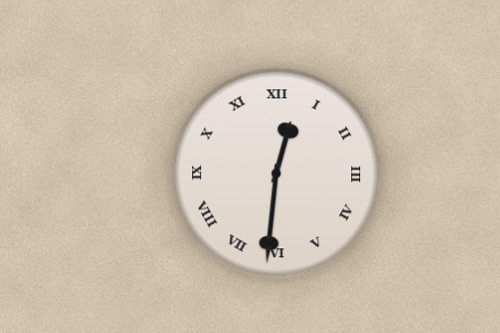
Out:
12 h 31 min
